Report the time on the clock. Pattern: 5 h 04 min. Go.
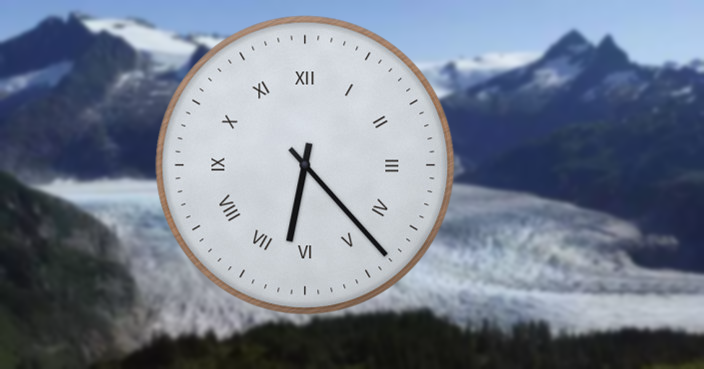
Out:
6 h 23 min
